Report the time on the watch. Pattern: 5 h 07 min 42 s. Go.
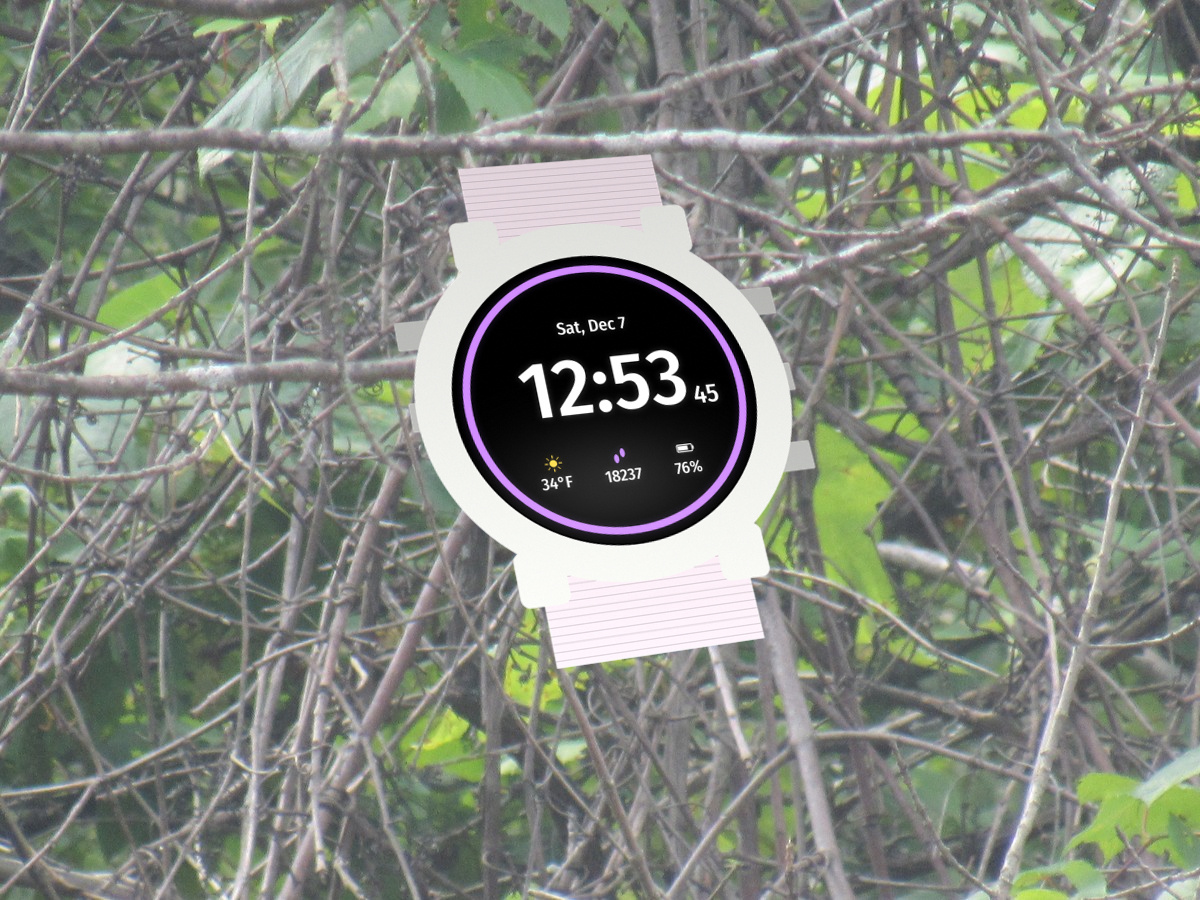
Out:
12 h 53 min 45 s
